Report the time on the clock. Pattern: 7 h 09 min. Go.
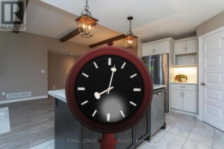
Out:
8 h 02 min
